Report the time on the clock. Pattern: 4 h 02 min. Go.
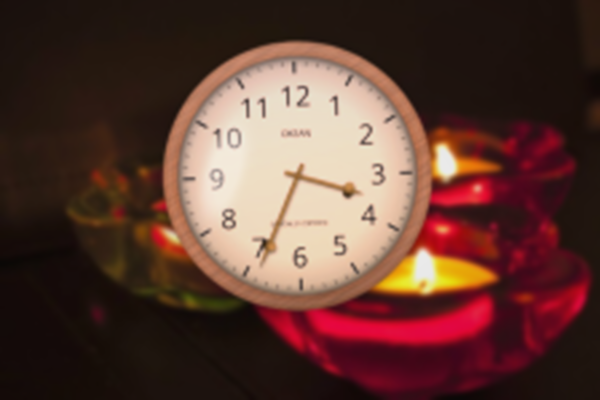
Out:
3 h 34 min
